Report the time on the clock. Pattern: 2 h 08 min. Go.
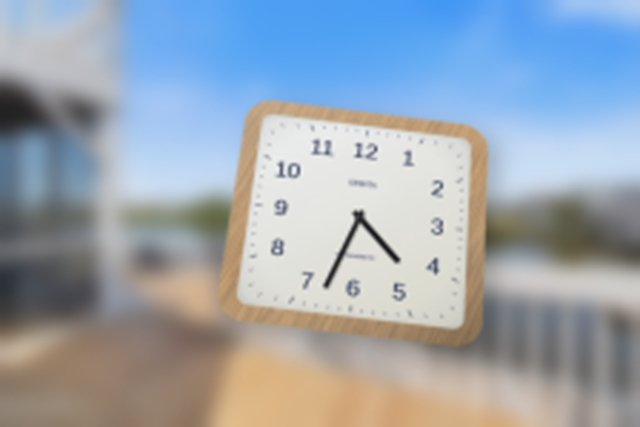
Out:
4 h 33 min
